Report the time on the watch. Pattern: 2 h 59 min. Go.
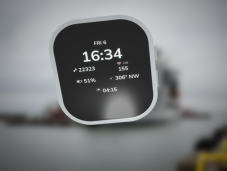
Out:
16 h 34 min
